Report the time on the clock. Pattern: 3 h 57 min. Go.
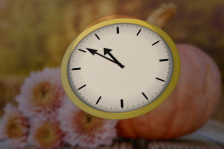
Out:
10 h 51 min
